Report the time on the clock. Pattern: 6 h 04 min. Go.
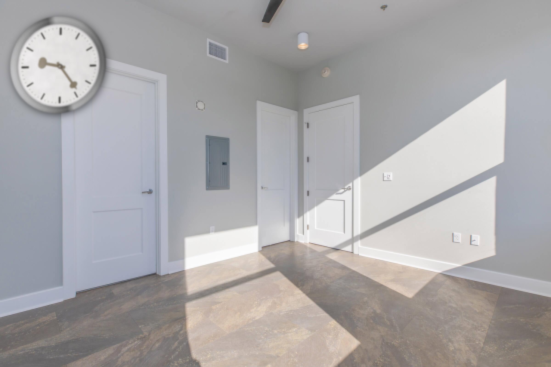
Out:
9 h 24 min
